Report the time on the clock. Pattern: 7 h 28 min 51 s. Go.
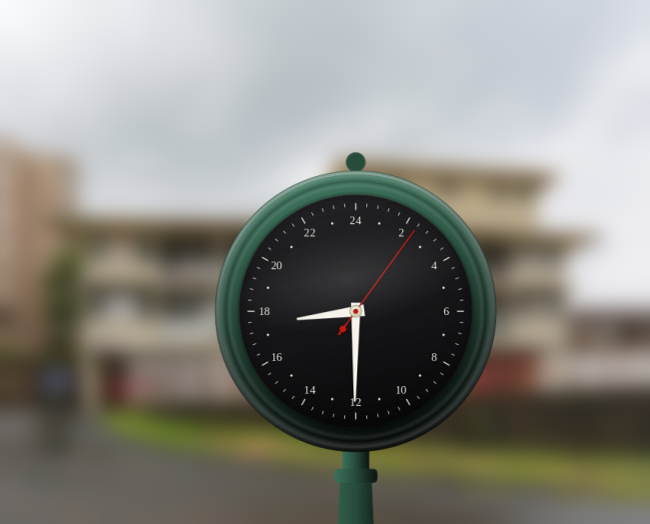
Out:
17 h 30 min 06 s
